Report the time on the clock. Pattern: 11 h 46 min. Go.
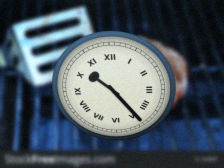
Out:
10 h 24 min
